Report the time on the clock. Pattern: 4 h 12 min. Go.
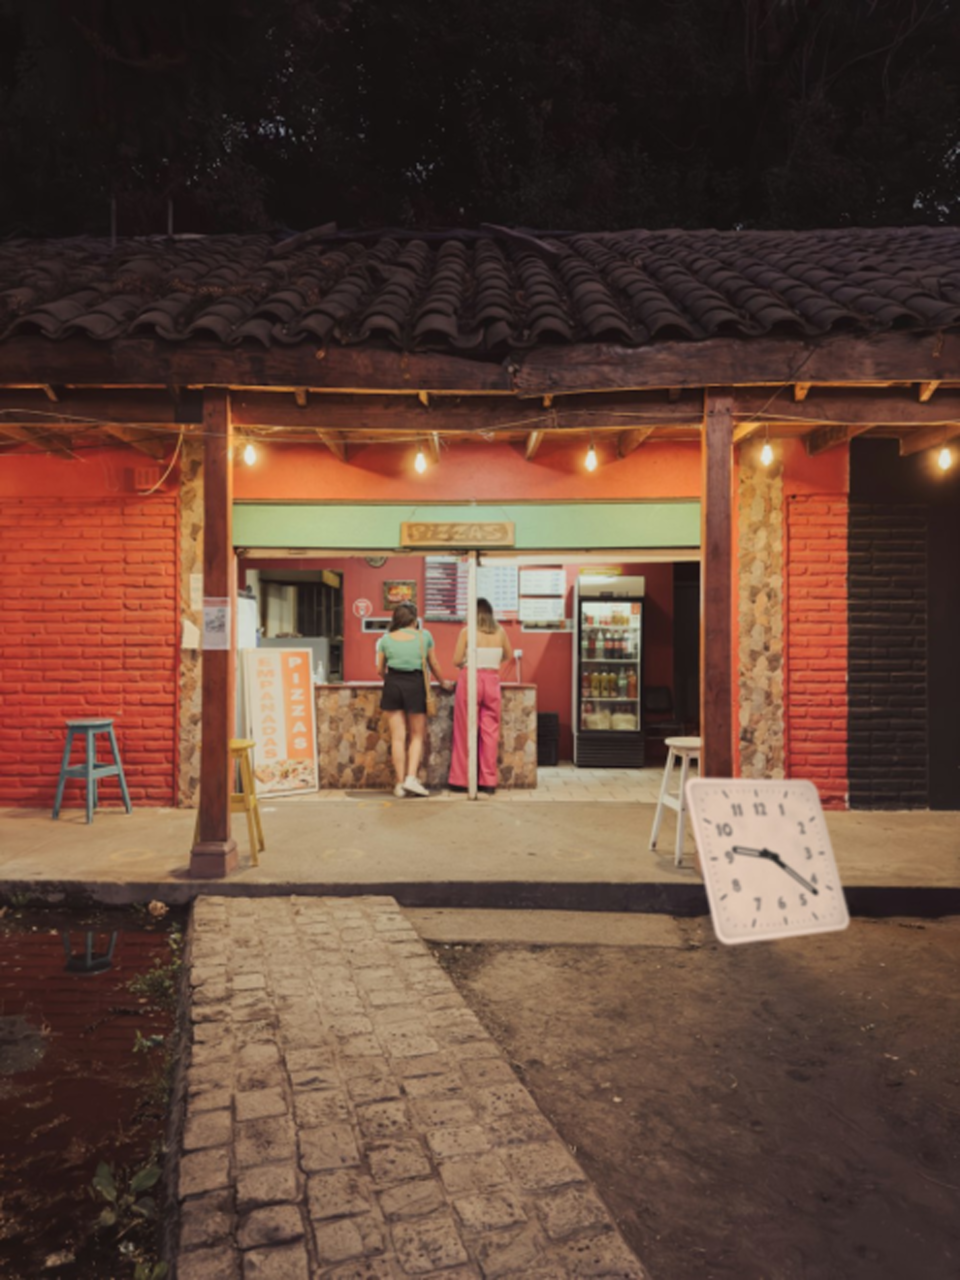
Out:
9 h 22 min
